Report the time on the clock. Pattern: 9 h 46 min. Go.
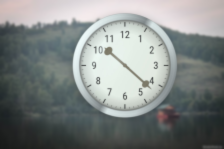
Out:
10 h 22 min
